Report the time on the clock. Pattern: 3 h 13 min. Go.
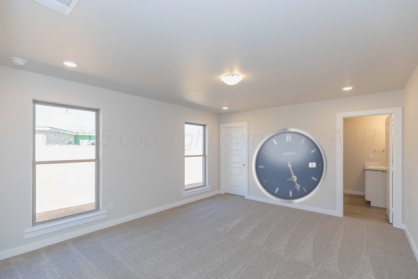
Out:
5 h 27 min
